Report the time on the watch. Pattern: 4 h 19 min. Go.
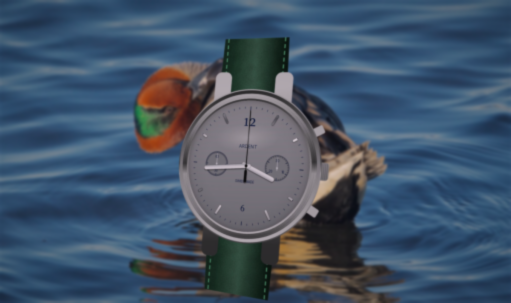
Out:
3 h 44 min
